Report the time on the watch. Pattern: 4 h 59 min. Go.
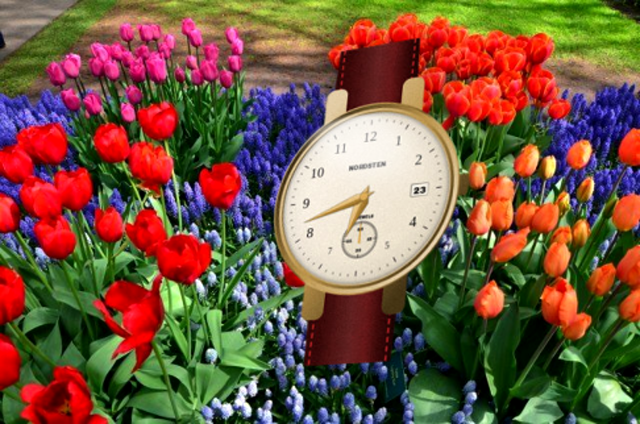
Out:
6 h 42 min
